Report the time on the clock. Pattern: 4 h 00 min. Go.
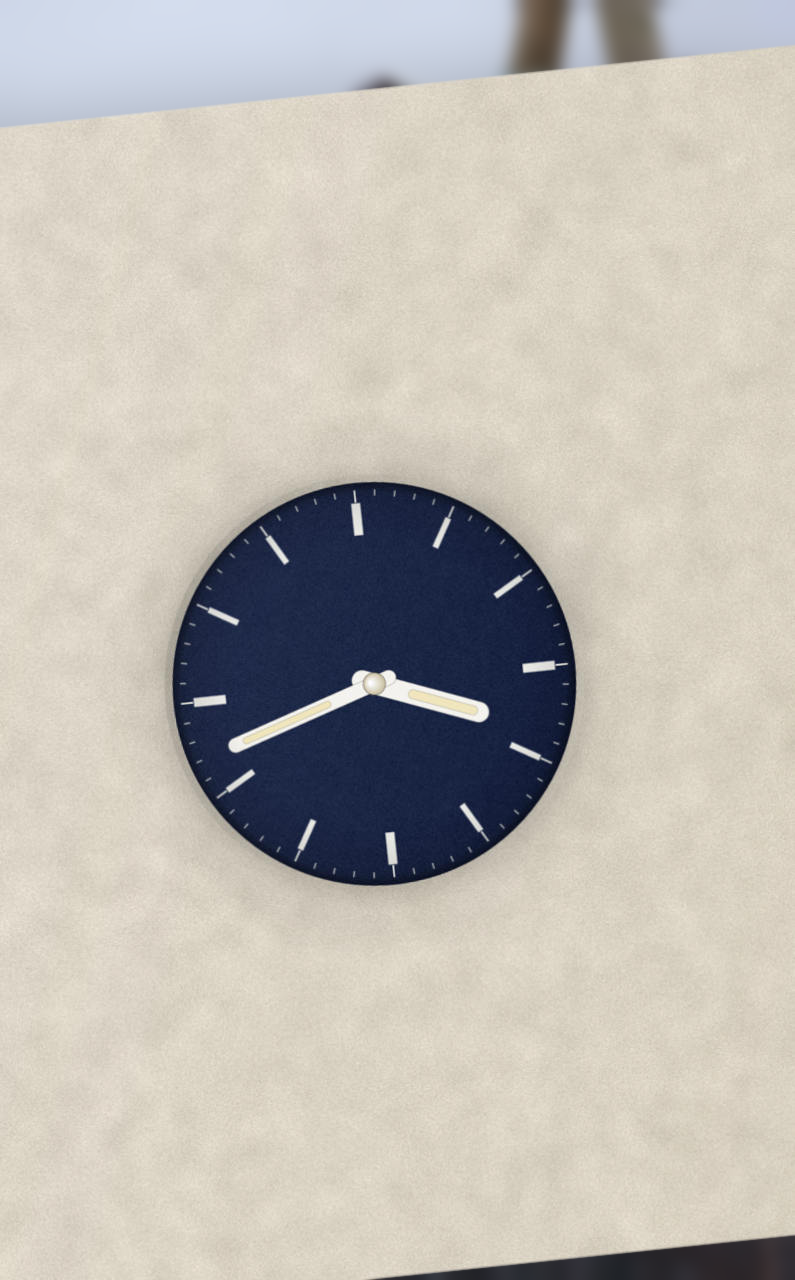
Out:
3 h 42 min
